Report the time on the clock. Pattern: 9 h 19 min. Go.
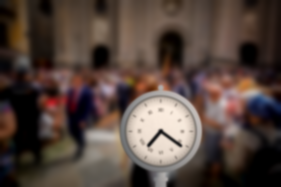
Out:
7 h 21 min
